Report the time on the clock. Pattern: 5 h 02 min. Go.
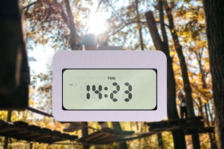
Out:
14 h 23 min
